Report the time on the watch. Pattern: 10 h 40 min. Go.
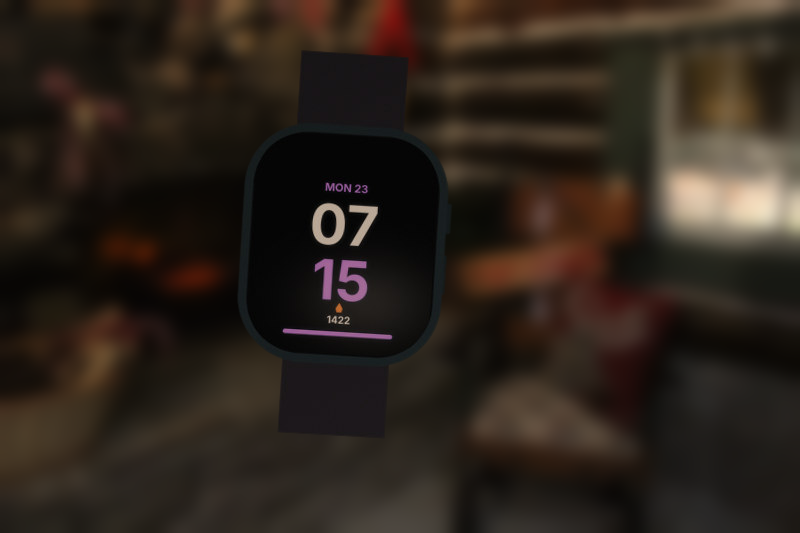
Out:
7 h 15 min
